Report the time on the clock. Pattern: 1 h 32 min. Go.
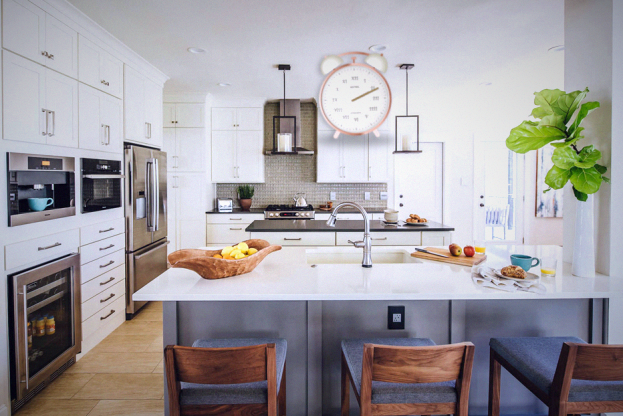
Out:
2 h 11 min
